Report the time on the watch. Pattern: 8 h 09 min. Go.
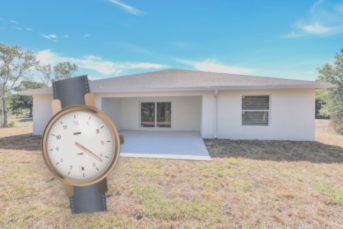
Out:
4 h 22 min
